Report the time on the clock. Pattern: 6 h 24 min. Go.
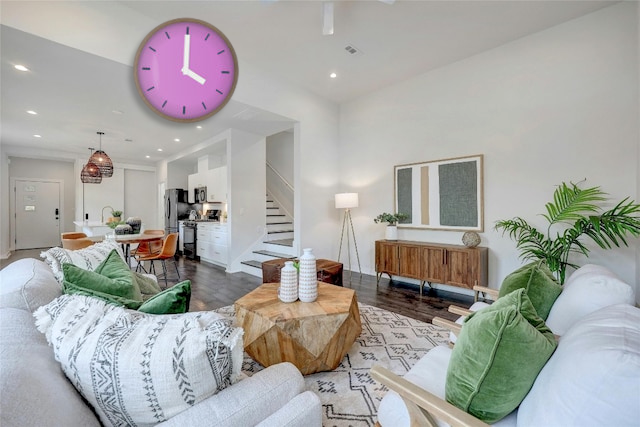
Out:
4 h 00 min
